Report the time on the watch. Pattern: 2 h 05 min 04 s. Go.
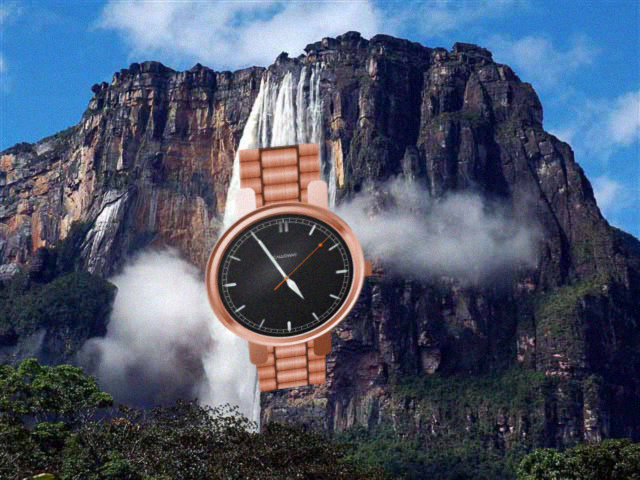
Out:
4 h 55 min 08 s
